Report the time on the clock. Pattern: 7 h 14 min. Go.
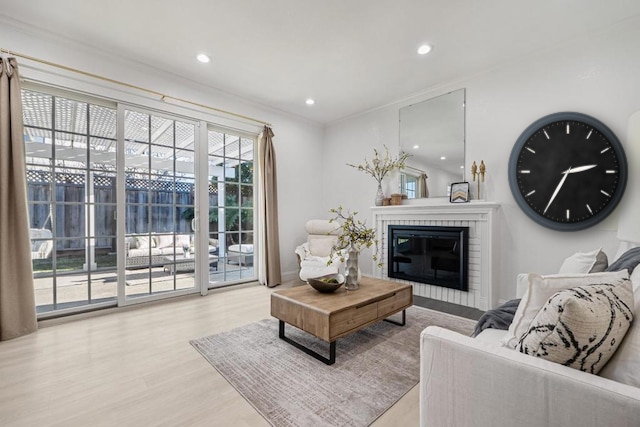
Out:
2 h 35 min
